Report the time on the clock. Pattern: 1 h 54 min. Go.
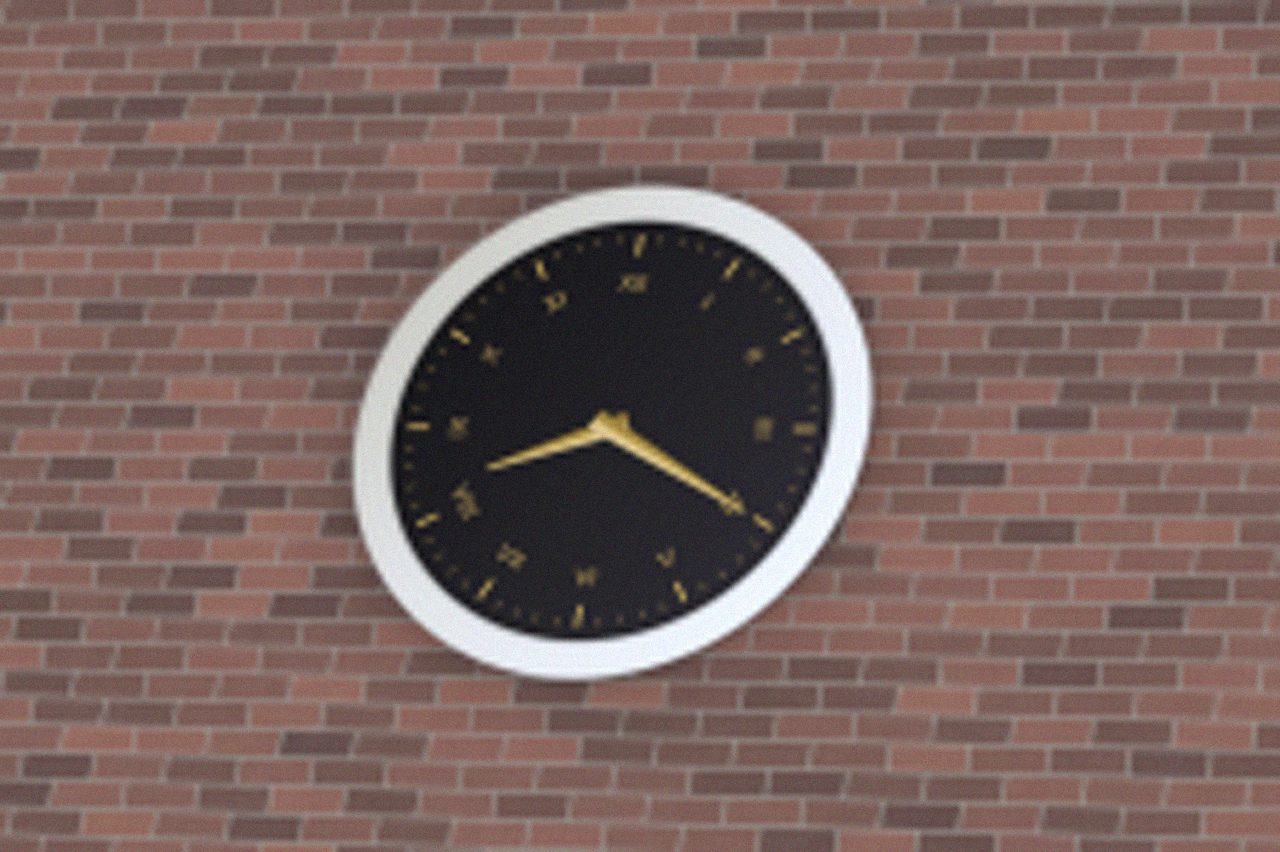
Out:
8 h 20 min
